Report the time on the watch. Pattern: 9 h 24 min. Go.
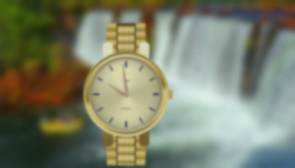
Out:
9 h 59 min
